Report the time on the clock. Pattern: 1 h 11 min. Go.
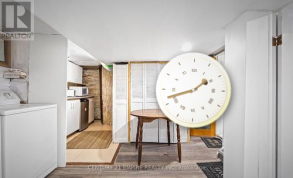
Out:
1 h 42 min
